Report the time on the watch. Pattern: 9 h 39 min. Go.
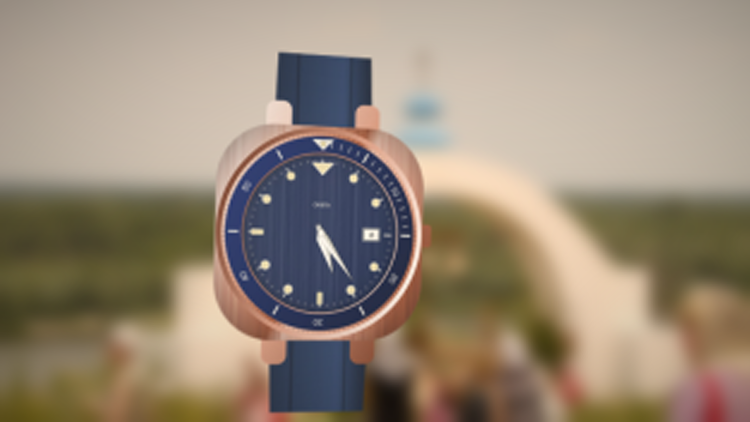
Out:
5 h 24 min
